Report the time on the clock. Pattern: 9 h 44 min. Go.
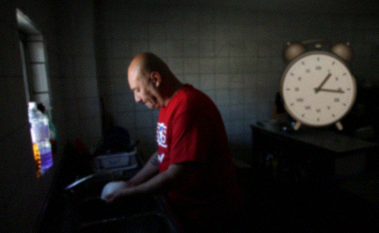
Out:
1 h 16 min
